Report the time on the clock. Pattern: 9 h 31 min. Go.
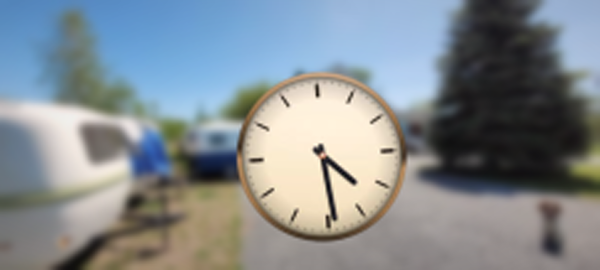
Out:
4 h 29 min
